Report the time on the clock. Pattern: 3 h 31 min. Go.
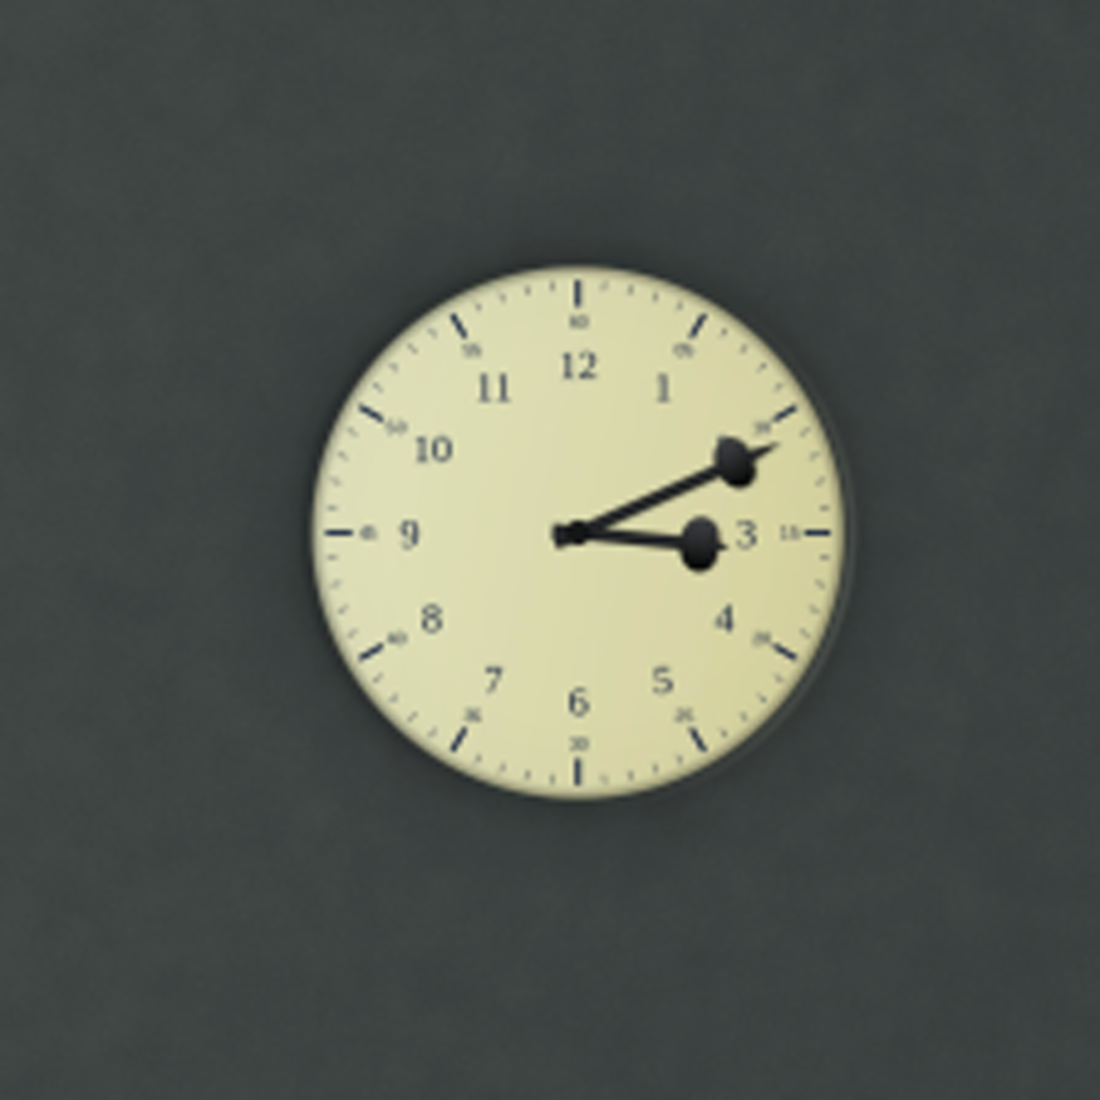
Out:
3 h 11 min
